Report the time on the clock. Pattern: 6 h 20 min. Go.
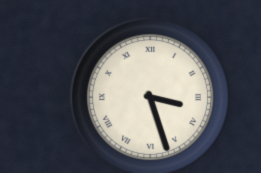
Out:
3 h 27 min
